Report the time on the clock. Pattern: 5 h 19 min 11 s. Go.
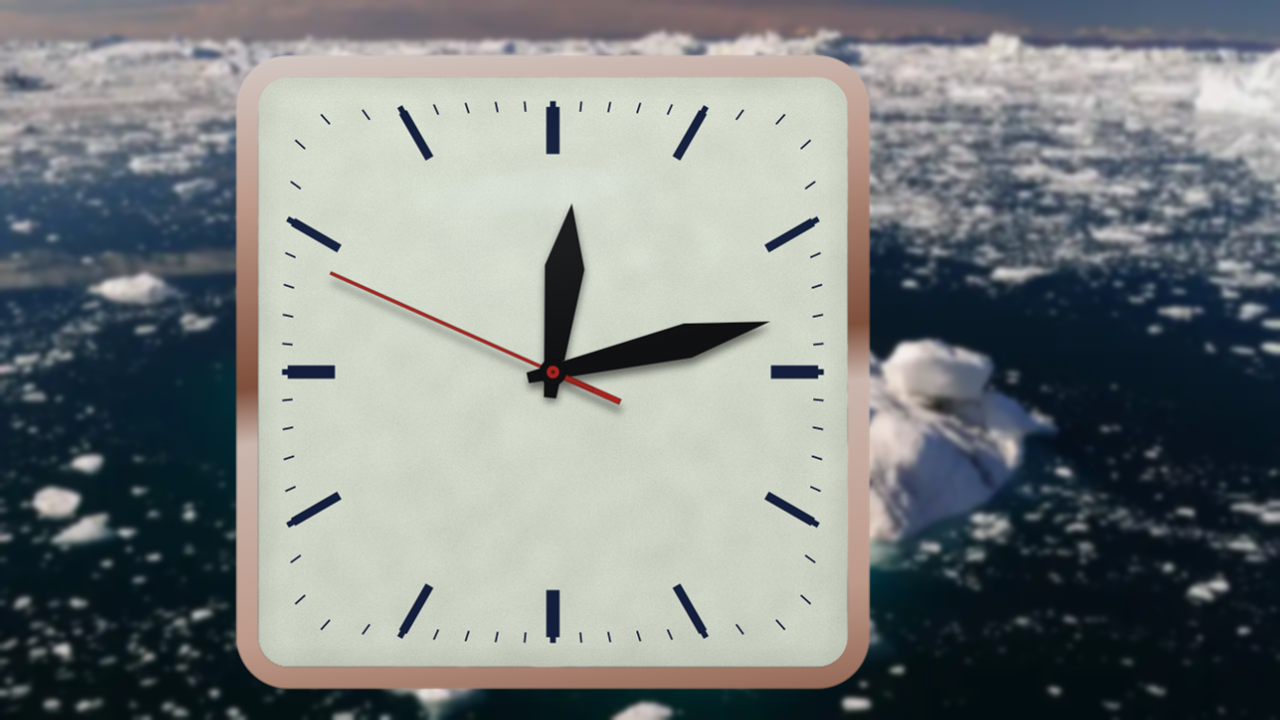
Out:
12 h 12 min 49 s
